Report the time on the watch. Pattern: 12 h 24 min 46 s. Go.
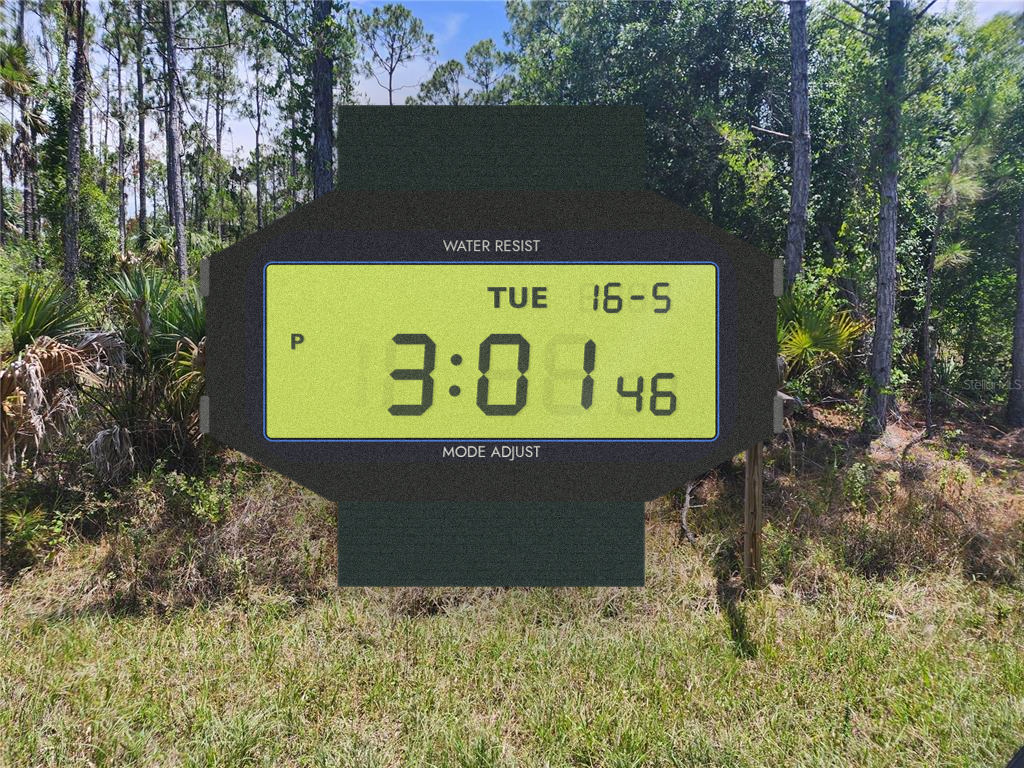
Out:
3 h 01 min 46 s
